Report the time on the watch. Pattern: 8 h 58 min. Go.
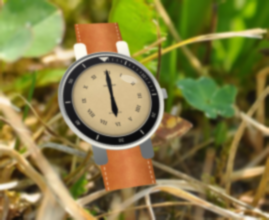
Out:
6 h 00 min
